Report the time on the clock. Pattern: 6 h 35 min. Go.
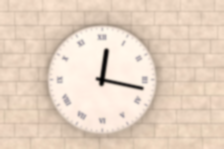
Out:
12 h 17 min
